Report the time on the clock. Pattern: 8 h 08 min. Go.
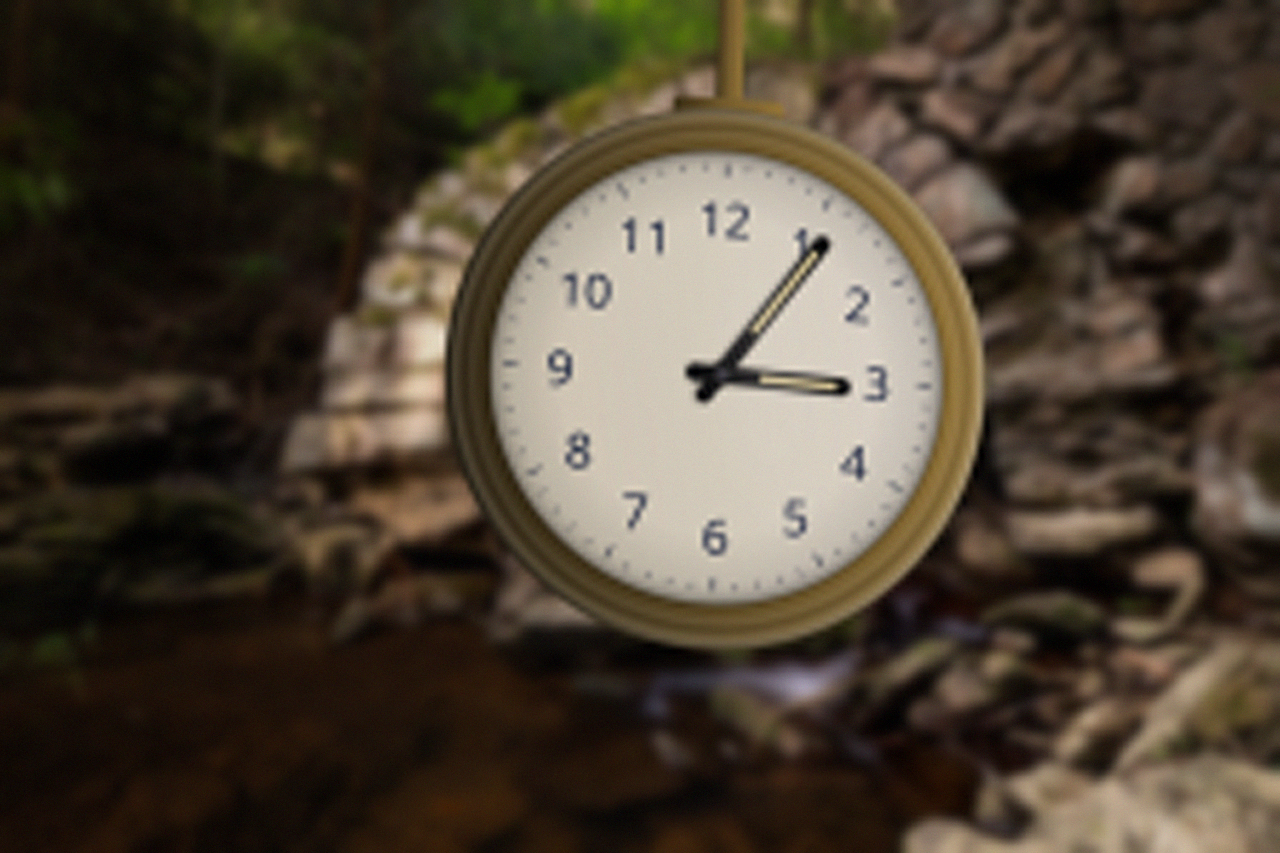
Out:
3 h 06 min
